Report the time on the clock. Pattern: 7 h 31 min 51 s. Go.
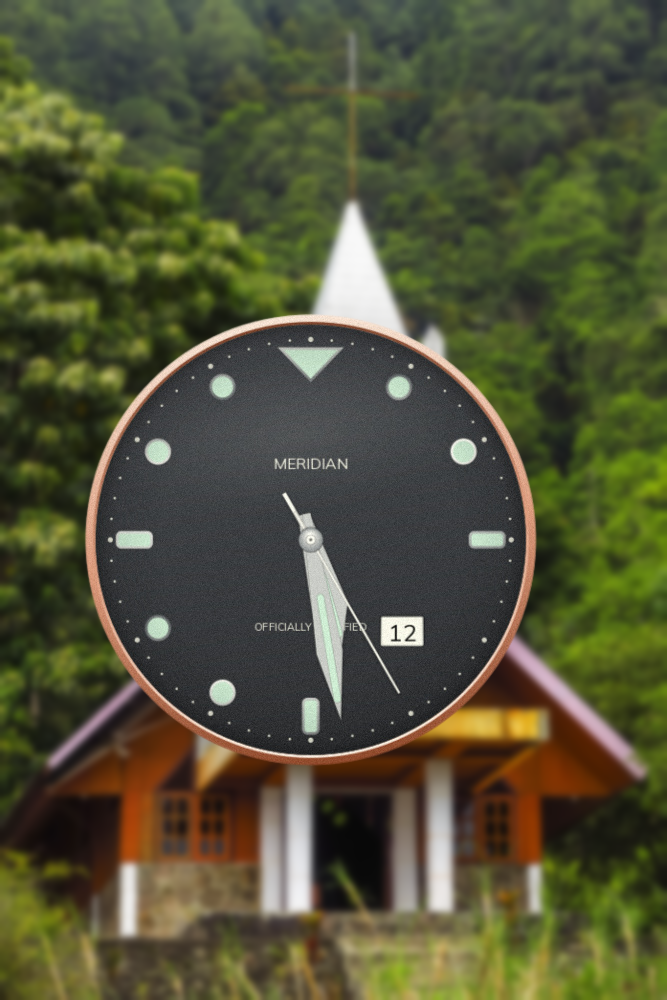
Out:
5 h 28 min 25 s
